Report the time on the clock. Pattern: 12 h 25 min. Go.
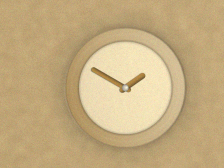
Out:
1 h 50 min
